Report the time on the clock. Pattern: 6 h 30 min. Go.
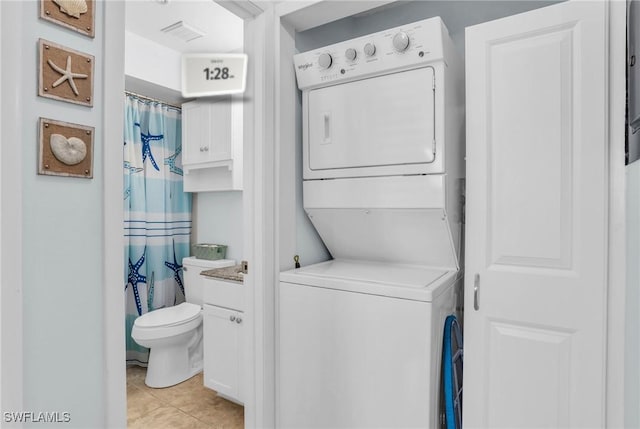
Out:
1 h 28 min
